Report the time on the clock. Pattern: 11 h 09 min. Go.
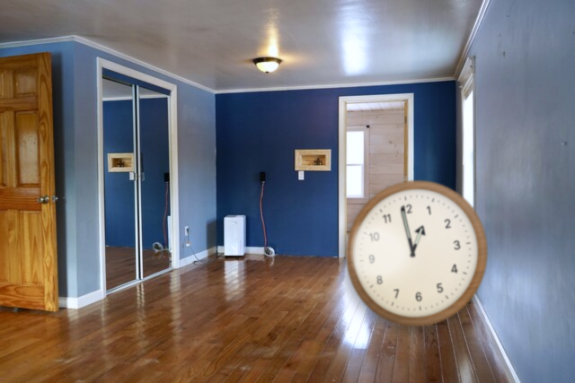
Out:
12 h 59 min
